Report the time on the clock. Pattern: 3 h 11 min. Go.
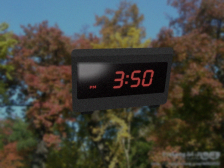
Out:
3 h 50 min
